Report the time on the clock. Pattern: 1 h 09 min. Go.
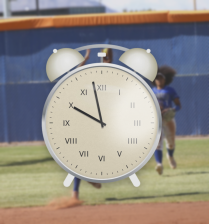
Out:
9 h 58 min
